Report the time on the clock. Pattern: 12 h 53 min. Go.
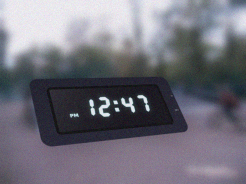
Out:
12 h 47 min
